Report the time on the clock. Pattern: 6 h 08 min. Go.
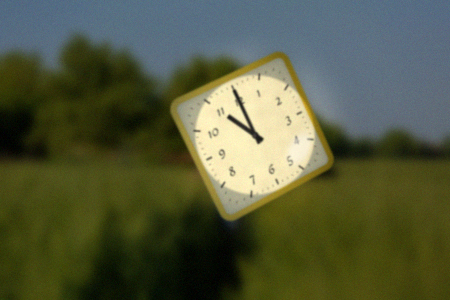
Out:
11 h 00 min
